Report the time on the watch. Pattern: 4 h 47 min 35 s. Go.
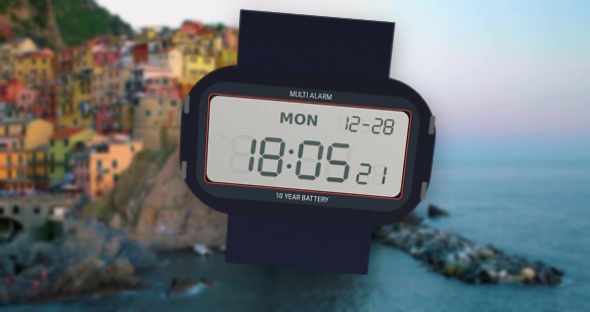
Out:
18 h 05 min 21 s
